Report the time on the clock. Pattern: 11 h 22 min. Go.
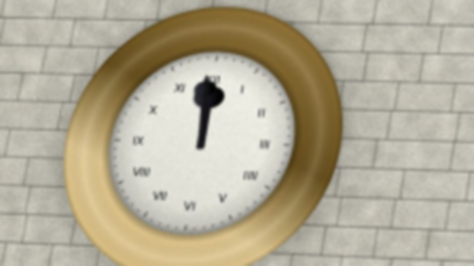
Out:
11 h 59 min
